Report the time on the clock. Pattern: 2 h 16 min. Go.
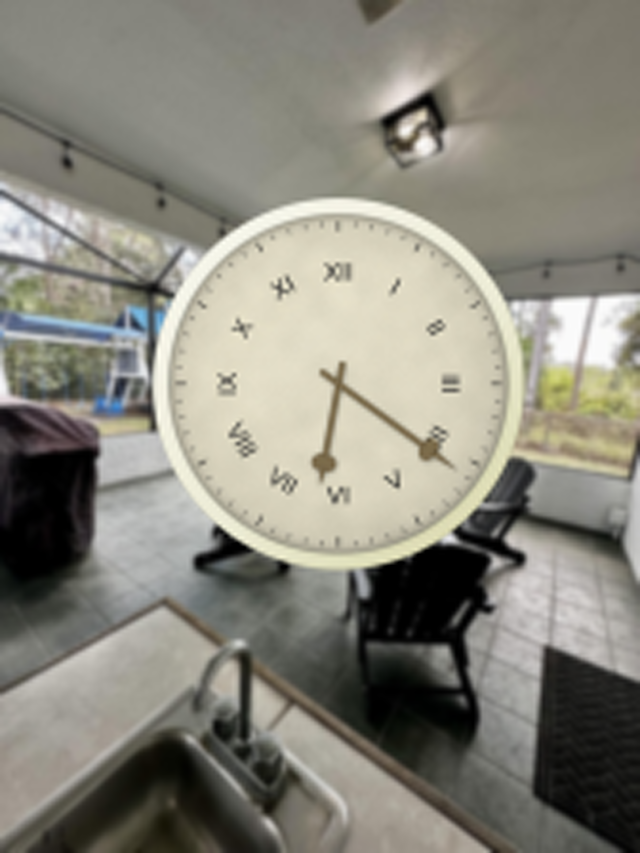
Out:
6 h 21 min
